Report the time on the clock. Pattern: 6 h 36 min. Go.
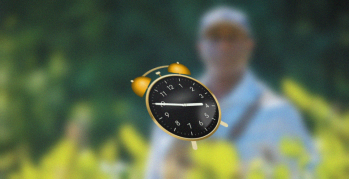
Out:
3 h 50 min
